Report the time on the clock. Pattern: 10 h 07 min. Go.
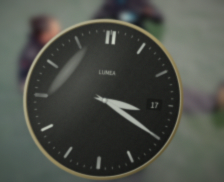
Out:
3 h 20 min
